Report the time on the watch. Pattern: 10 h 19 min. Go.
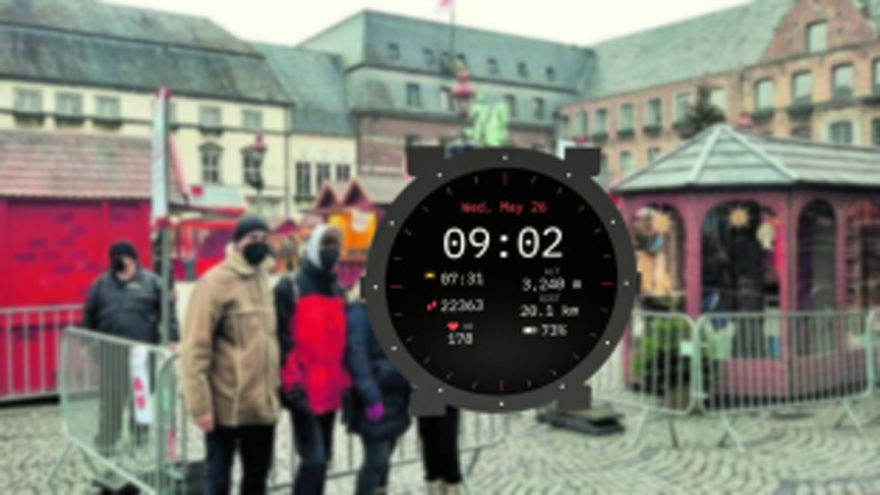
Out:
9 h 02 min
